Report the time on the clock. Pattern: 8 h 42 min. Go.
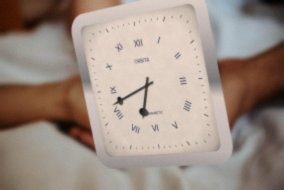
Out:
6 h 42 min
